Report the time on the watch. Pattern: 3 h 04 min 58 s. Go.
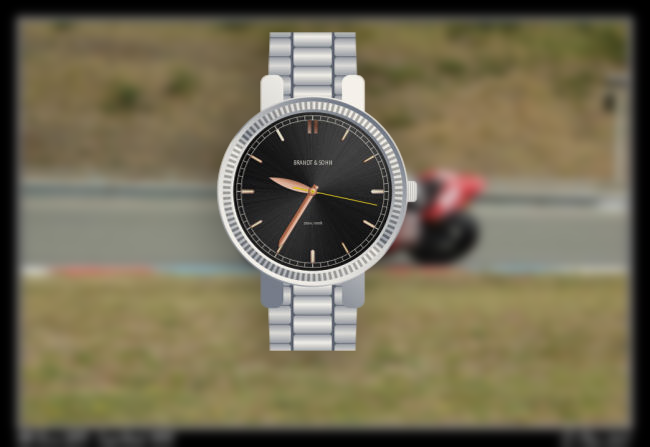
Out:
9 h 35 min 17 s
